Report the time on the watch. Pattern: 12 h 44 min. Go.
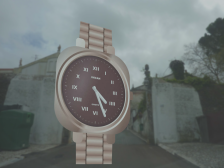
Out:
4 h 26 min
